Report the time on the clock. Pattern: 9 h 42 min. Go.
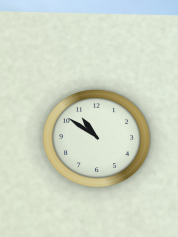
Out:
10 h 51 min
